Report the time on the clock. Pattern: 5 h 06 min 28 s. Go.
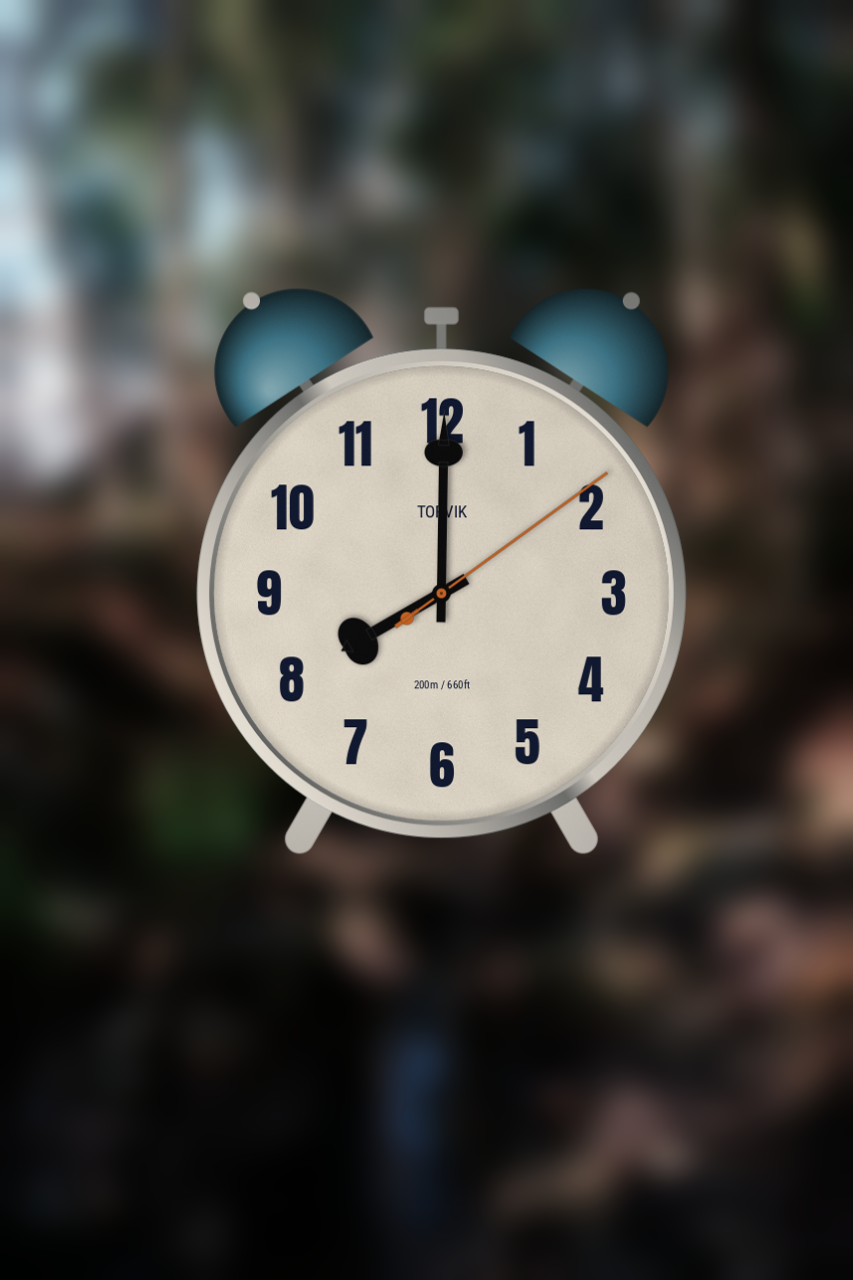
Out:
8 h 00 min 09 s
